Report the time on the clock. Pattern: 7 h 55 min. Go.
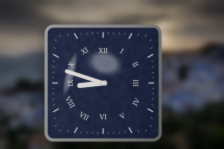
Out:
8 h 48 min
